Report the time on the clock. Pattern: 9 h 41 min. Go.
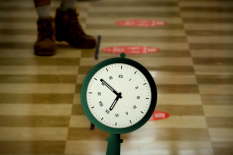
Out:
6 h 51 min
